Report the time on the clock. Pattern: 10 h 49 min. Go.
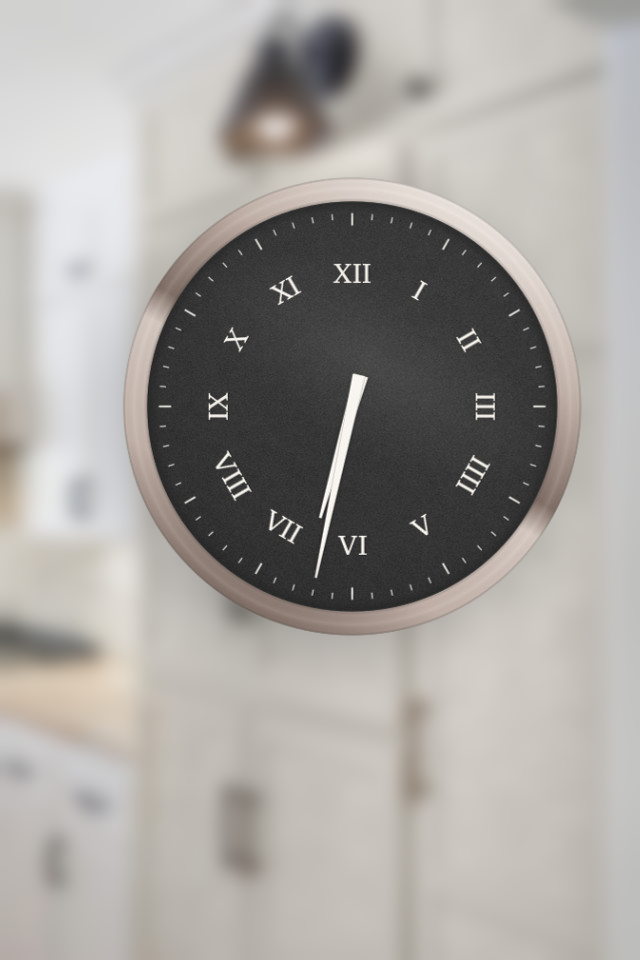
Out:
6 h 32 min
